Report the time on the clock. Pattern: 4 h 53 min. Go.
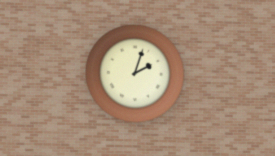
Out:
2 h 03 min
